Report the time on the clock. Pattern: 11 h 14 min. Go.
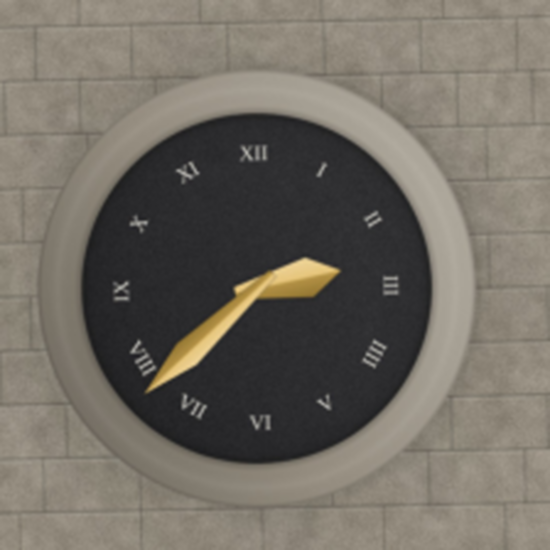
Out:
2 h 38 min
